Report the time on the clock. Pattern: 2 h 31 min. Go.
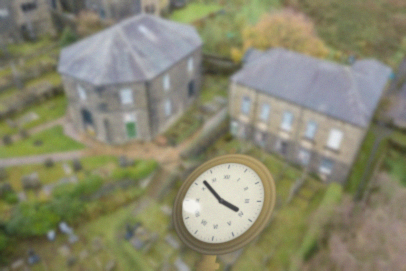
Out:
3 h 52 min
